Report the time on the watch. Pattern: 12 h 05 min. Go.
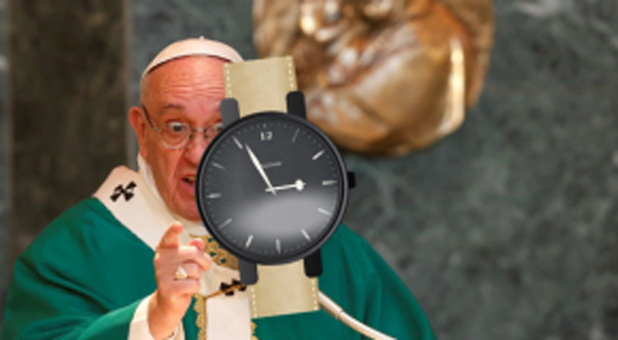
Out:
2 h 56 min
